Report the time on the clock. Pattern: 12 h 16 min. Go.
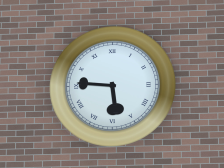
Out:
5 h 46 min
